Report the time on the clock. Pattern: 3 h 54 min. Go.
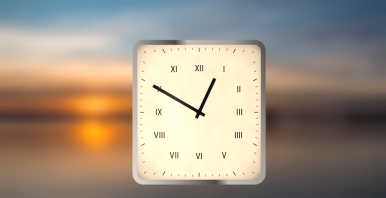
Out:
12 h 50 min
